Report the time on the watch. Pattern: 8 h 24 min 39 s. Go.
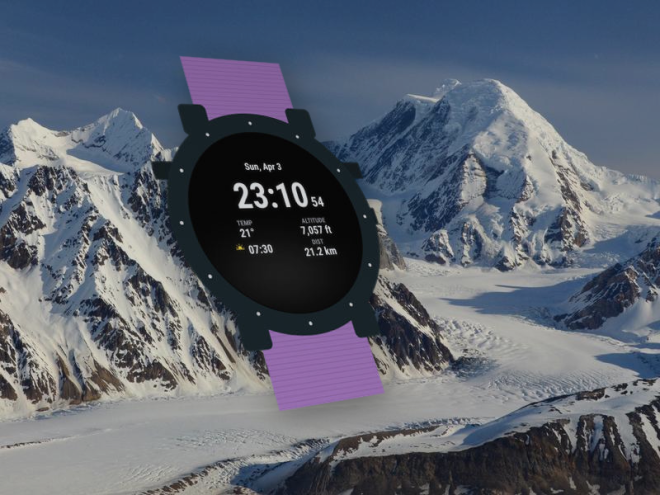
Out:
23 h 10 min 54 s
